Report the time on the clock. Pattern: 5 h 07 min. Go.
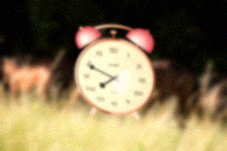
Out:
7 h 49 min
